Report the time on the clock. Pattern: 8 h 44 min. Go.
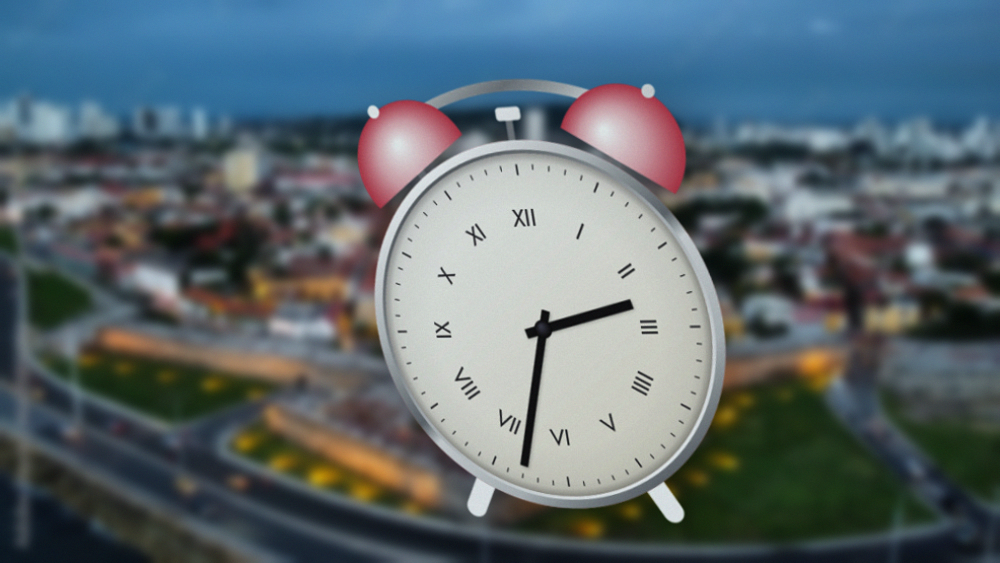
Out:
2 h 33 min
